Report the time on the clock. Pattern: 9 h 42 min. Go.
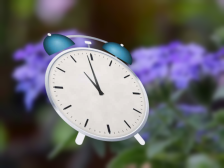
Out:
10 h 59 min
